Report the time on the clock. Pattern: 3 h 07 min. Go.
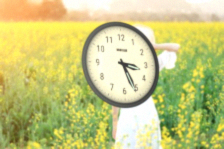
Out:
3 h 26 min
